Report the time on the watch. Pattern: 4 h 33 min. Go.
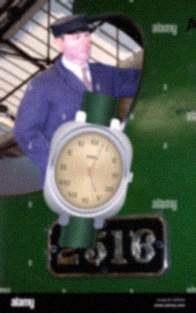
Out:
5 h 03 min
